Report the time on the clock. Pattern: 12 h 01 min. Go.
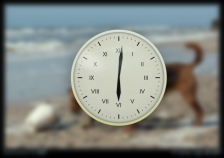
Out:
6 h 01 min
